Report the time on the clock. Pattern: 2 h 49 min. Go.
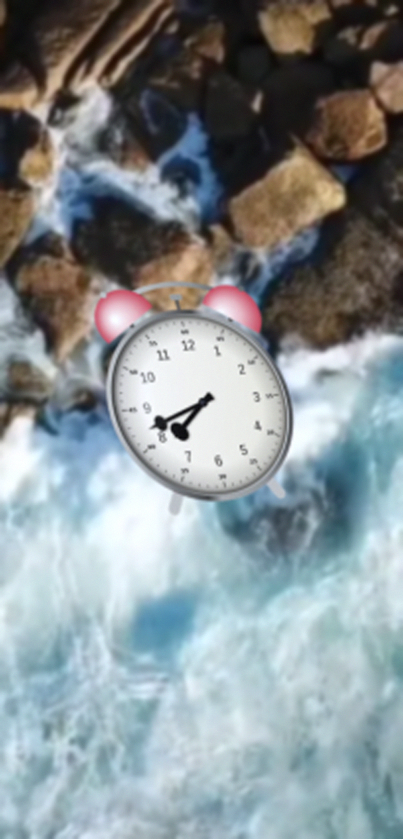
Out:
7 h 42 min
